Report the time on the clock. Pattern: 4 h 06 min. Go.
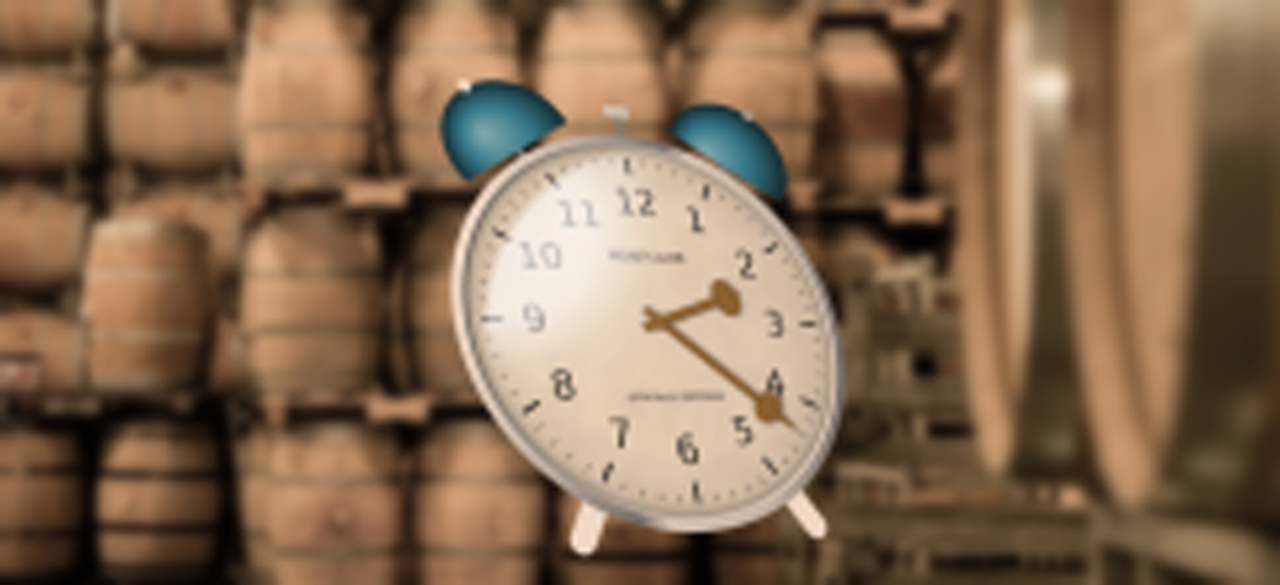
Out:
2 h 22 min
